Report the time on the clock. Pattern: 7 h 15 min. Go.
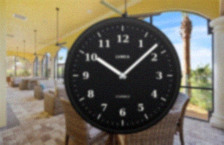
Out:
10 h 08 min
